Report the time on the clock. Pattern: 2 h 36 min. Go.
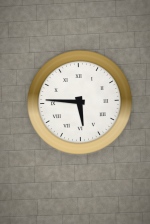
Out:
5 h 46 min
